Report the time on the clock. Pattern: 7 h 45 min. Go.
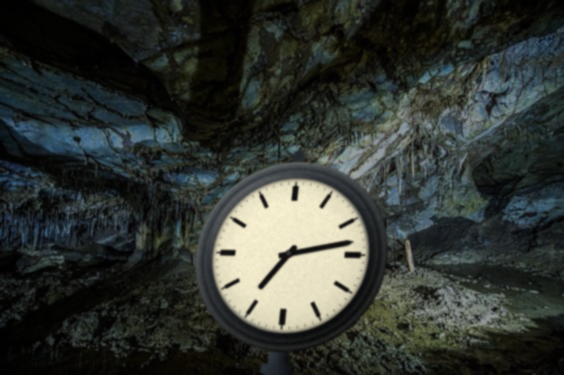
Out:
7 h 13 min
